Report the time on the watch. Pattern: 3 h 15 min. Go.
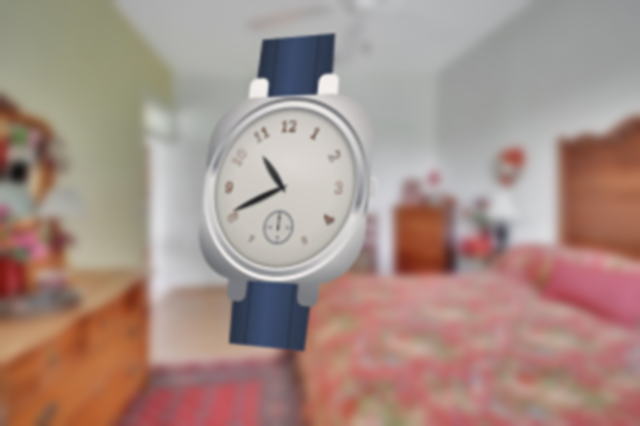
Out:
10 h 41 min
